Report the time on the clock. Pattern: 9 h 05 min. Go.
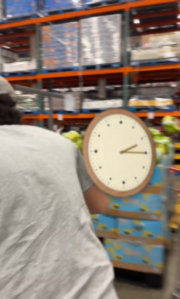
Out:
2 h 15 min
